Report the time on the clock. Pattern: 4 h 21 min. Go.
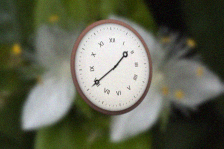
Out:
1 h 40 min
